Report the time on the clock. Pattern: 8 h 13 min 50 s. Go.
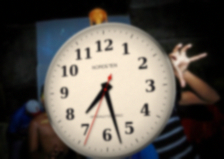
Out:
7 h 27 min 34 s
